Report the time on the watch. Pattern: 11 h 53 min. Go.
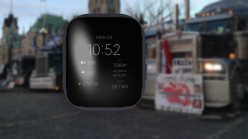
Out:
10 h 52 min
